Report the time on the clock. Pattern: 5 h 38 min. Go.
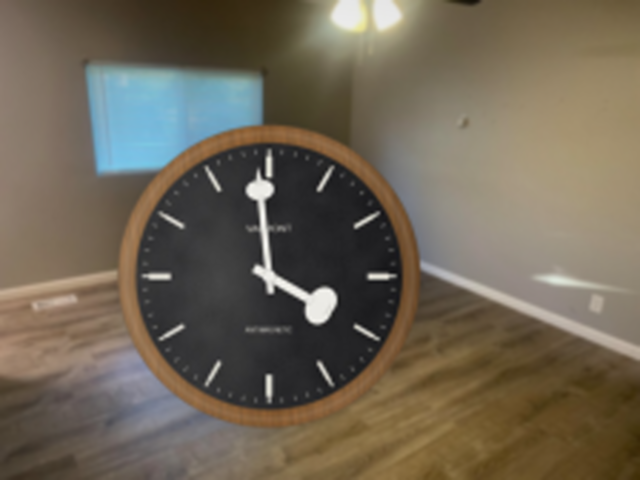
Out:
3 h 59 min
